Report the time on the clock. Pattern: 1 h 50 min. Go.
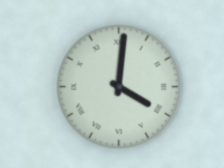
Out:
4 h 01 min
